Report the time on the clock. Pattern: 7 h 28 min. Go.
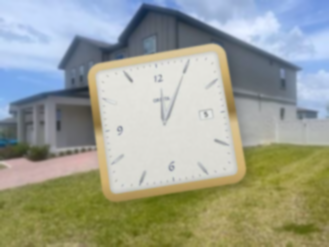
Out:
12 h 05 min
